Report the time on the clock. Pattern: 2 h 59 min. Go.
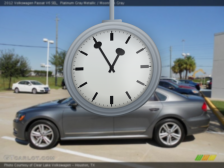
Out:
12 h 55 min
